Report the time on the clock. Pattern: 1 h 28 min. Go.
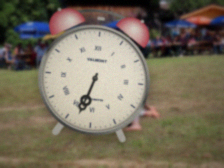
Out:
6 h 33 min
